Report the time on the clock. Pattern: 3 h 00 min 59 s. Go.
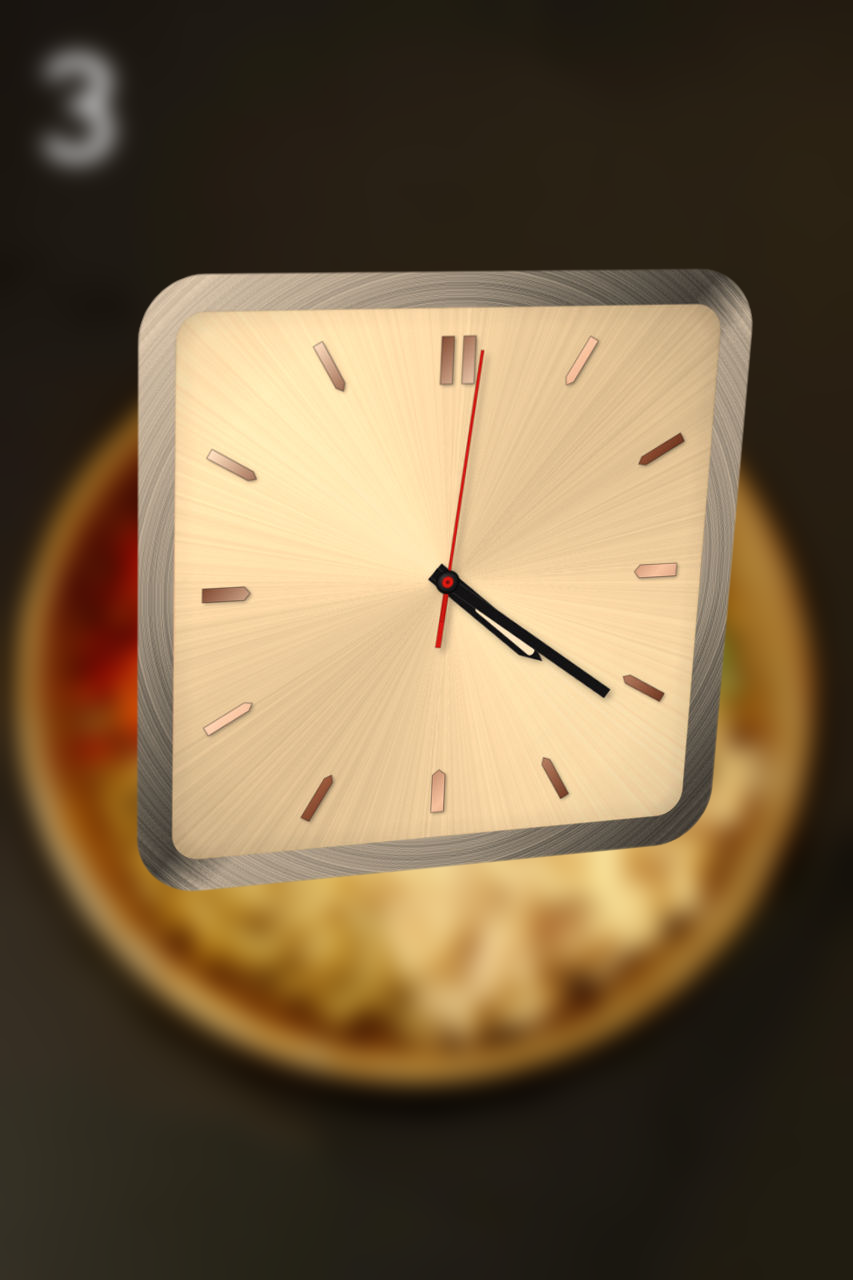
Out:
4 h 21 min 01 s
